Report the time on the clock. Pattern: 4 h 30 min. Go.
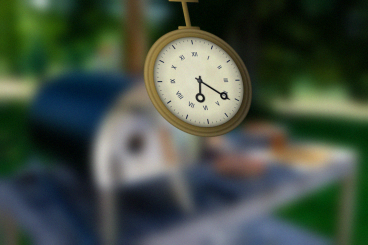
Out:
6 h 21 min
